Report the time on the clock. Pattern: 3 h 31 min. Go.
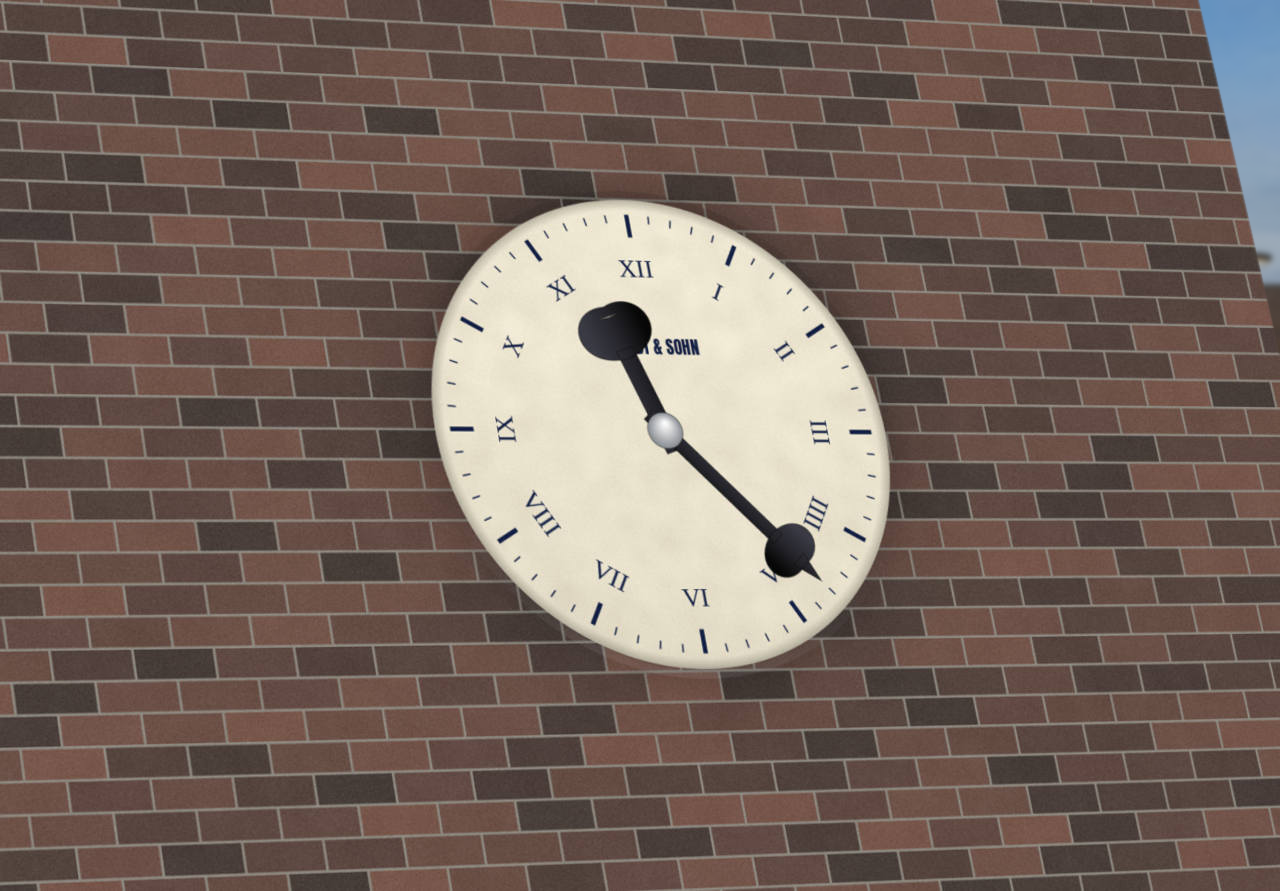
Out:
11 h 23 min
